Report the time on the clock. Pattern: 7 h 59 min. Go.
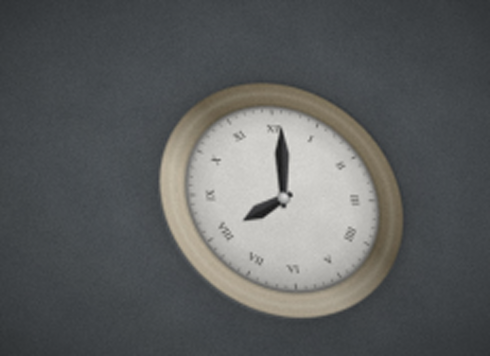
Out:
8 h 01 min
